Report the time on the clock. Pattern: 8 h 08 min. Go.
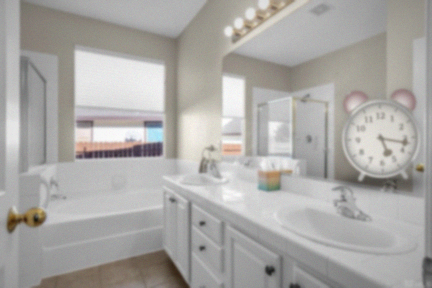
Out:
5 h 17 min
